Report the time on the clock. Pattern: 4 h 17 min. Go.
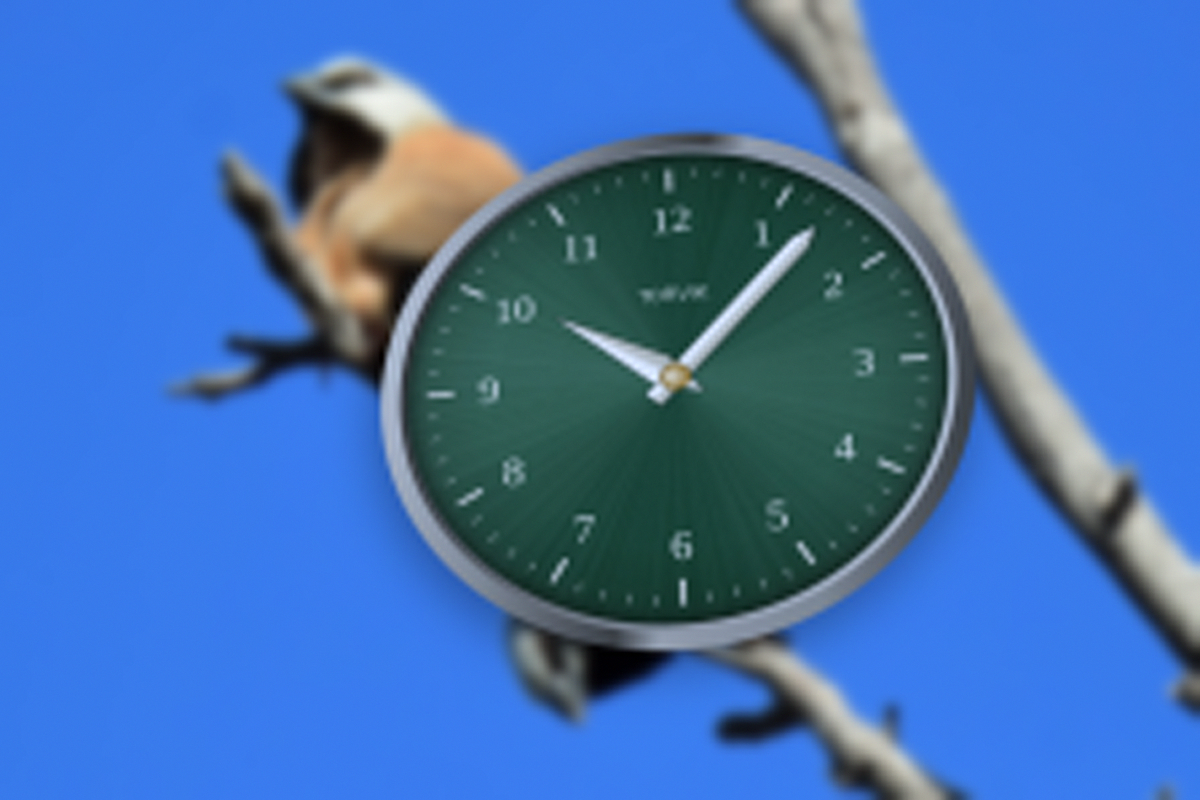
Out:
10 h 07 min
